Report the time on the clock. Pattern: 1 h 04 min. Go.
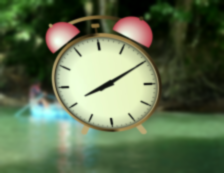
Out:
8 h 10 min
